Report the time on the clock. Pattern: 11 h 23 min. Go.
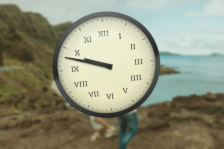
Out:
9 h 48 min
